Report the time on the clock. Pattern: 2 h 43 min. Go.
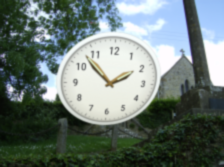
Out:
1 h 53 min
